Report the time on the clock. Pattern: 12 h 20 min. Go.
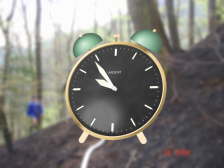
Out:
9 h 54 min
